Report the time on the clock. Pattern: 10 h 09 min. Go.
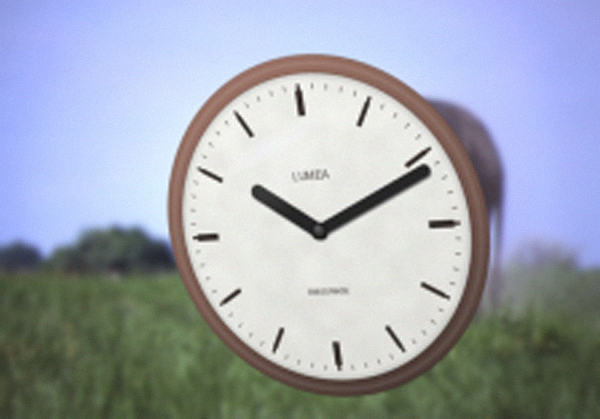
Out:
10 h 11 min
